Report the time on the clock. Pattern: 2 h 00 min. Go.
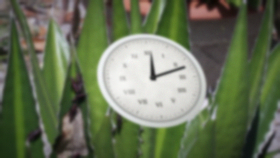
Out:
12 h 12 min
